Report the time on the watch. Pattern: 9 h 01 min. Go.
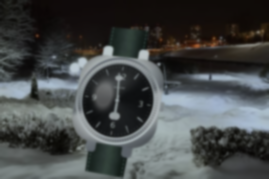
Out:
5 h 59 min
